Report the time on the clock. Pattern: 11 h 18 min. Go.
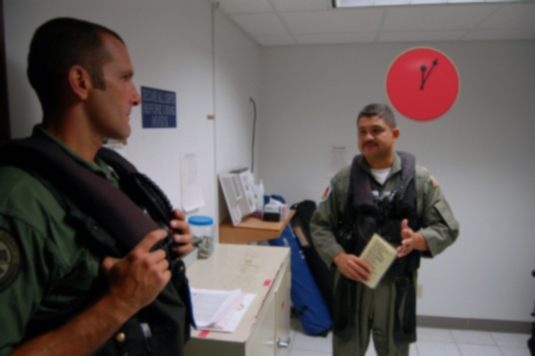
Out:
12 h 05 min
